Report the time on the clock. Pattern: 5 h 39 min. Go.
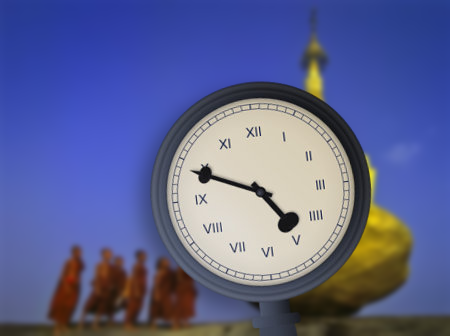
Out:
4 h 49 min
